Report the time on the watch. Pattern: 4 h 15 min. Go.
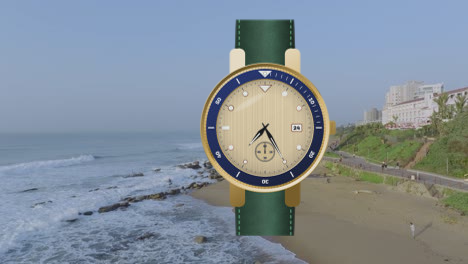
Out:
7 h 25 min
